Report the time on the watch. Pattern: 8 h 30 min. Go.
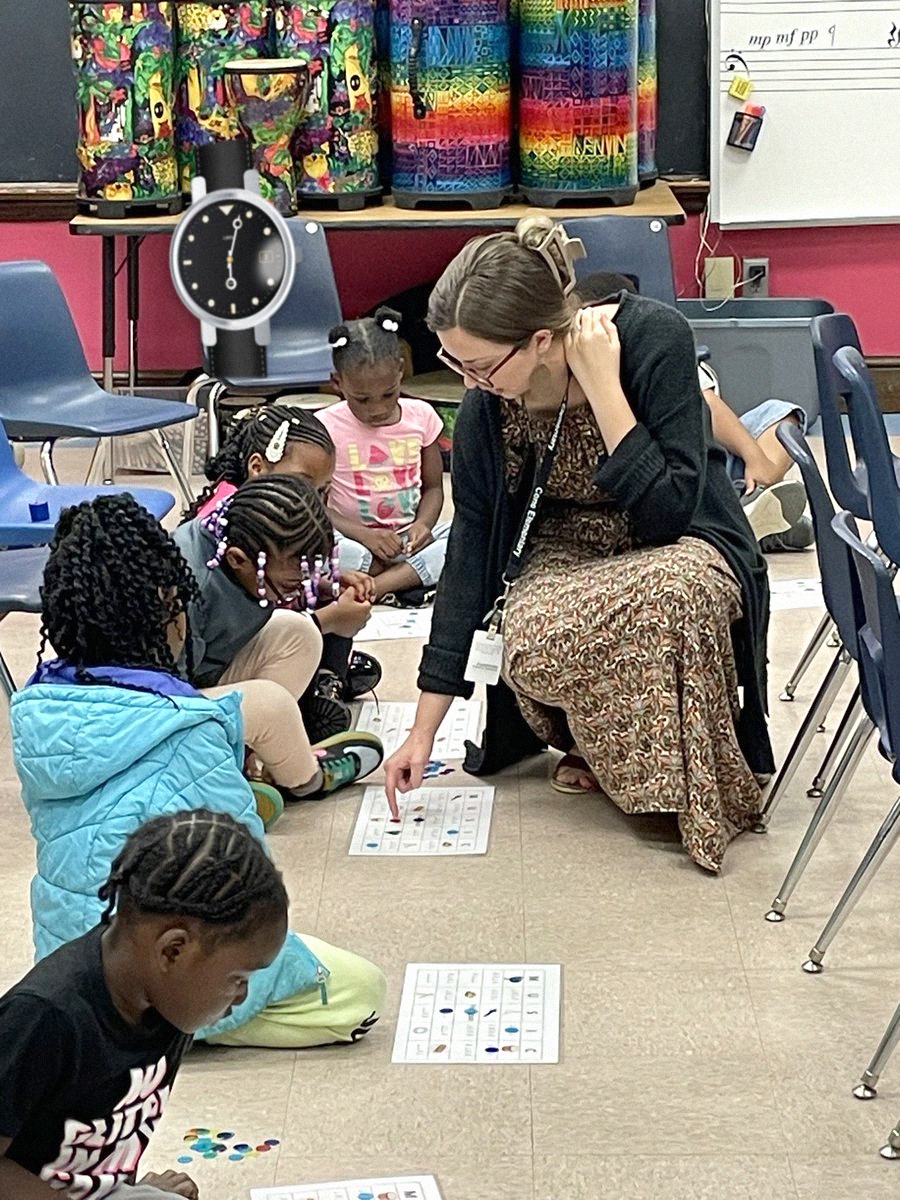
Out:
6 h 03 min
